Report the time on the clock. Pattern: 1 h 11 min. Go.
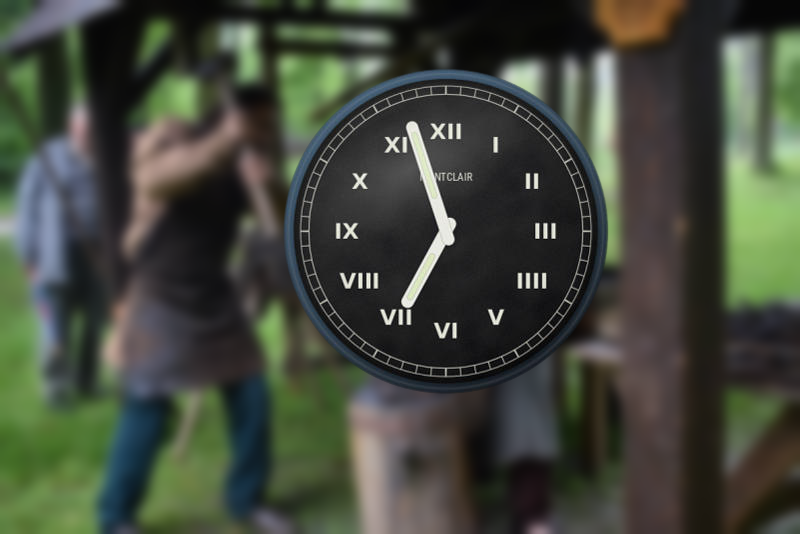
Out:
6 h 57 min
